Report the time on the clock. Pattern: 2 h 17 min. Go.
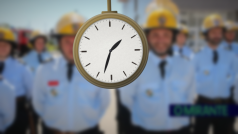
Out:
1 h 33 min
